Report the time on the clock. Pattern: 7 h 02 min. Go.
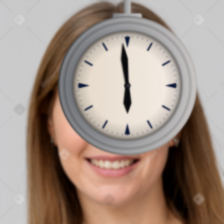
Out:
5 h 59 min
